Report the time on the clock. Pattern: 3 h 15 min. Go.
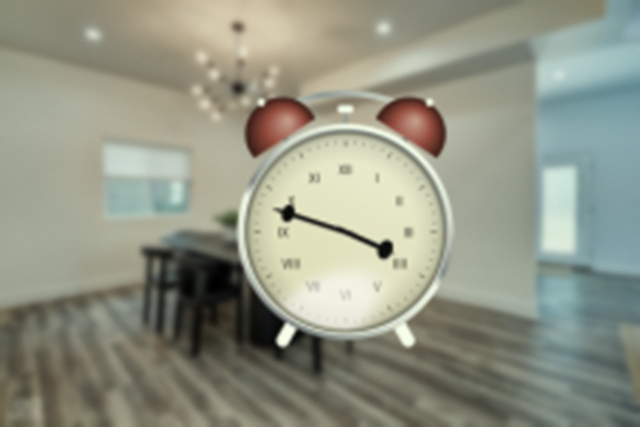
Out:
3 h 48 min
